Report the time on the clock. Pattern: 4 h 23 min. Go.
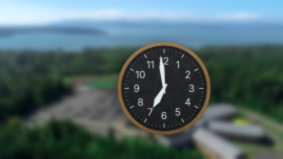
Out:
6 h 59 min
